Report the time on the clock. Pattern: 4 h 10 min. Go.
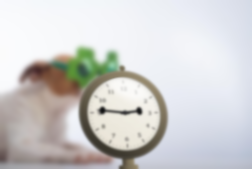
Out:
2 h 46 min
